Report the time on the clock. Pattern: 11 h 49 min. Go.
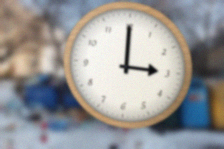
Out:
3 h 00 min
